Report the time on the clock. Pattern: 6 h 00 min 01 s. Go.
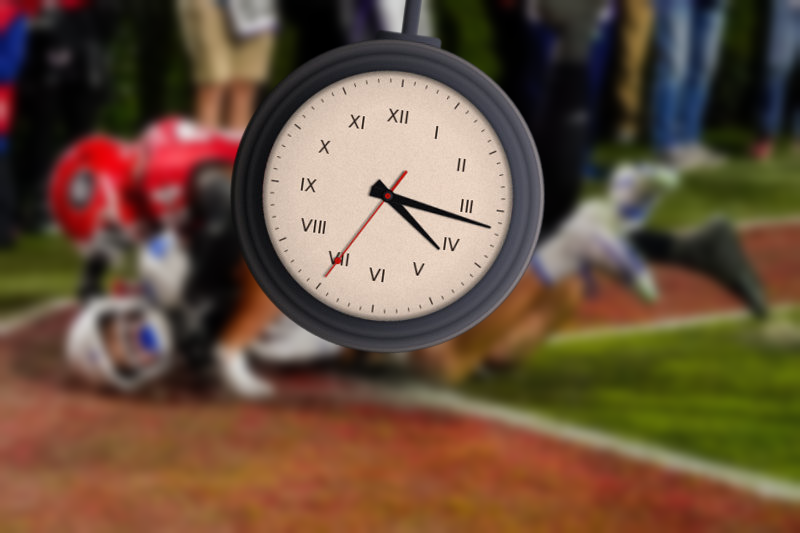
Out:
4 h 16 min 35 s
